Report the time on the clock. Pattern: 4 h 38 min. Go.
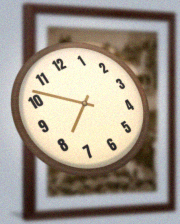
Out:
7 h 52 min
